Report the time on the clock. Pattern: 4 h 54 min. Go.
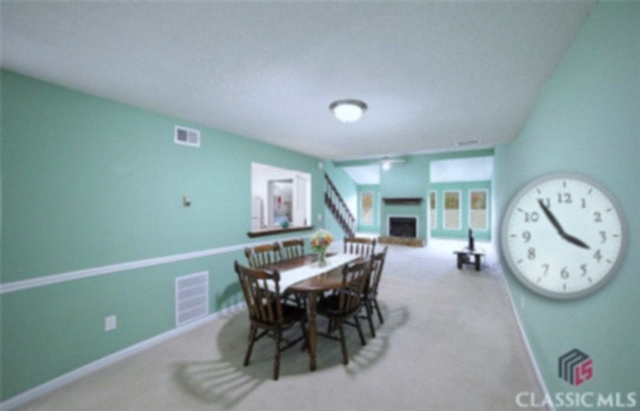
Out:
3 h 54 min
